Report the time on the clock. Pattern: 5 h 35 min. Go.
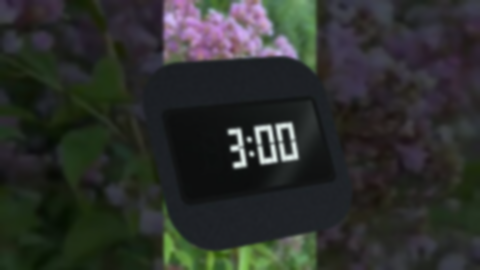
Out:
3 h 00 min
